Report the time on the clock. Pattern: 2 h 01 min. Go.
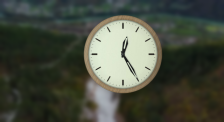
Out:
12 h 25 min
